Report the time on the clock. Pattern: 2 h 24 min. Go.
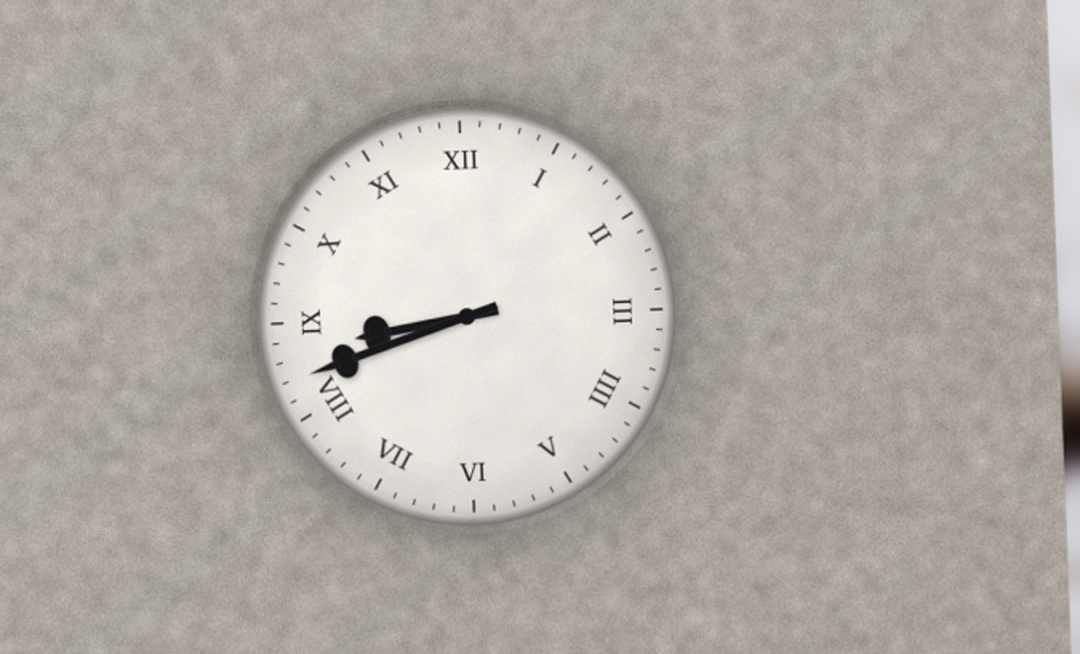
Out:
8 h 42 min
